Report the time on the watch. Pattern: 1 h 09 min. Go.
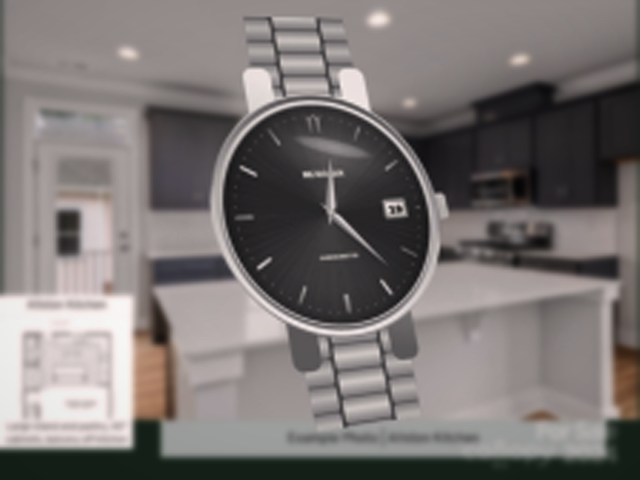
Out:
12 h 23 min
